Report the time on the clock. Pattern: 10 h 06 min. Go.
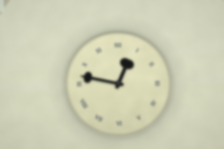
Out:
12 h 47 min
